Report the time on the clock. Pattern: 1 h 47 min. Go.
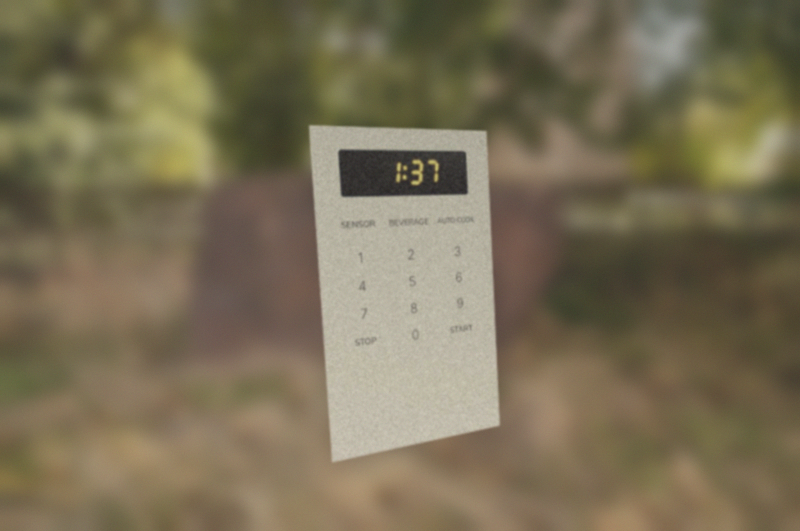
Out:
1 h 37 min
